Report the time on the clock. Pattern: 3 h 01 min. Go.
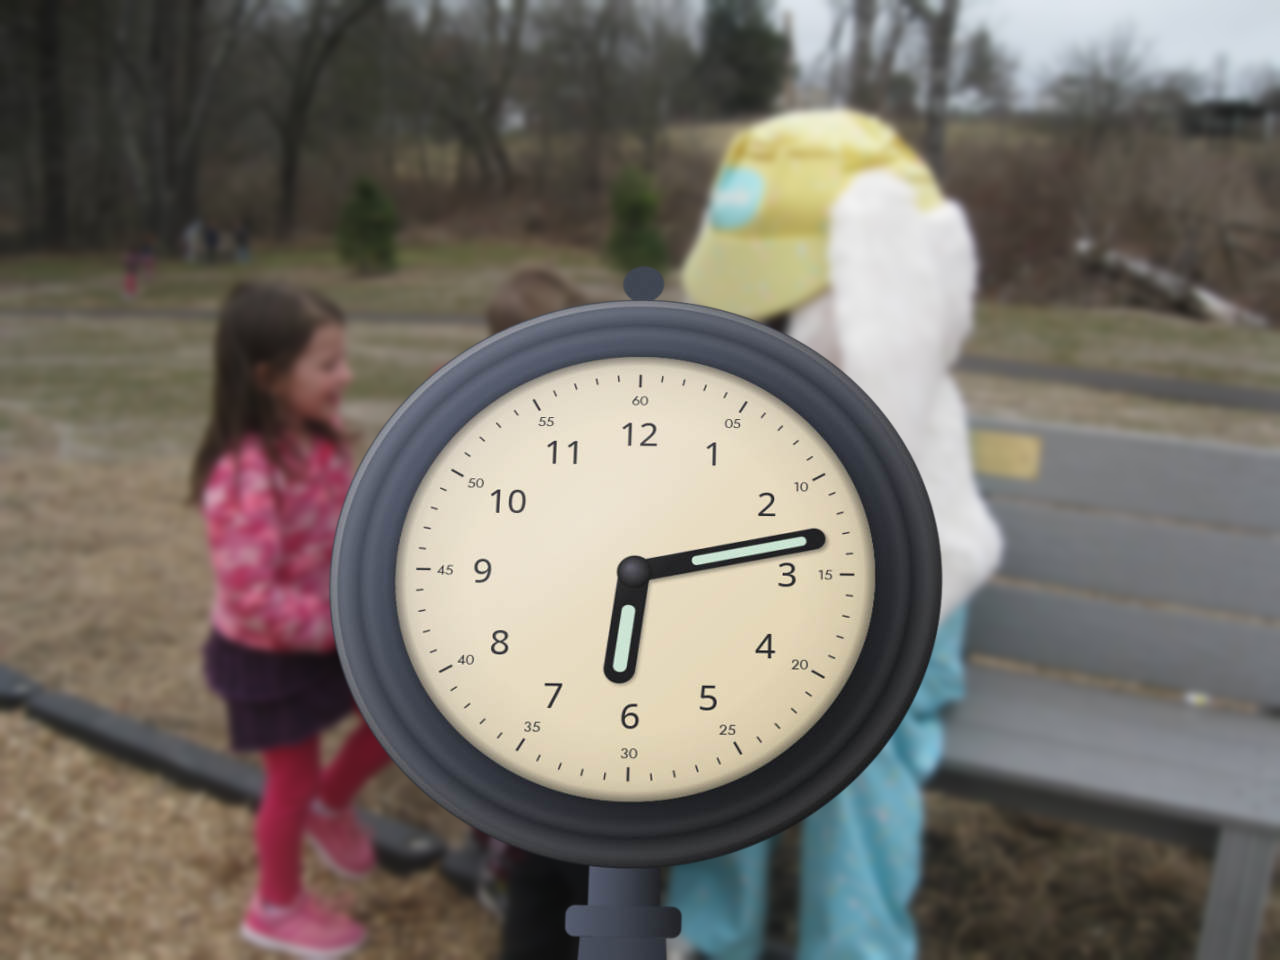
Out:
6 h 13 min
